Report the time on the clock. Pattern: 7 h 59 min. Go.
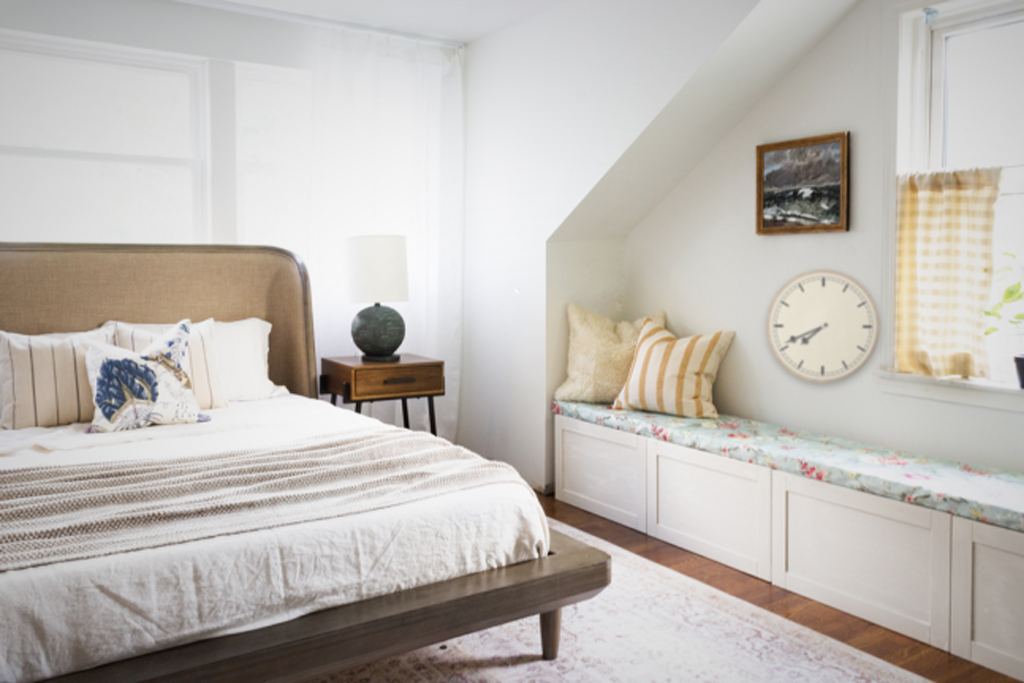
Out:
7 h 41 min
